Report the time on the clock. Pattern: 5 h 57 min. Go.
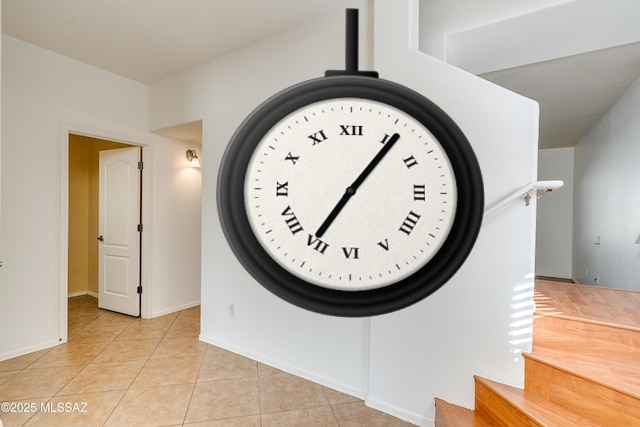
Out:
7 h 06 min
